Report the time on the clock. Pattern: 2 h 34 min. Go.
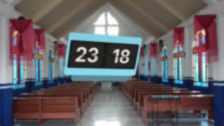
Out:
23 h 18 min
